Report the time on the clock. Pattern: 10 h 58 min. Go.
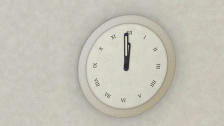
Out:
11 h 59 min
